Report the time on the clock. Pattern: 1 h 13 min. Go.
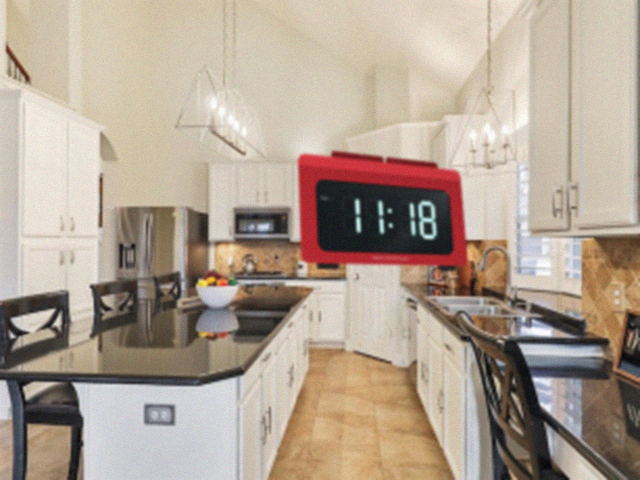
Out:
11 h 18 min
